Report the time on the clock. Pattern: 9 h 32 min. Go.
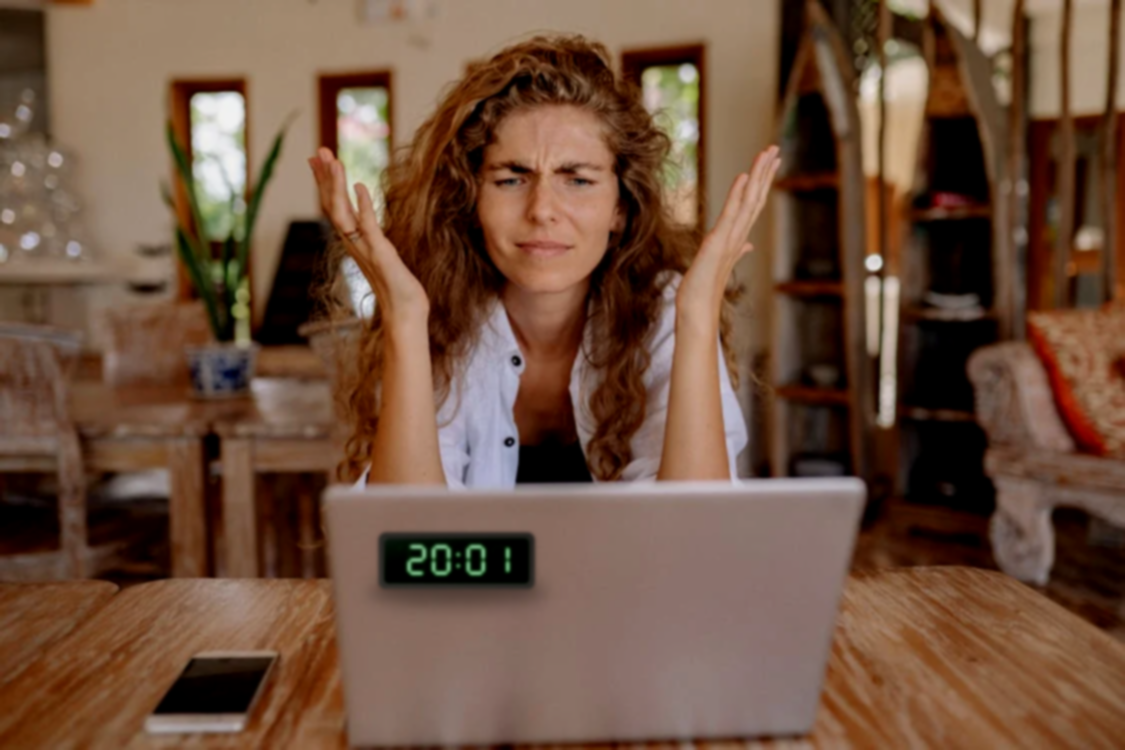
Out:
20 h 01 min
